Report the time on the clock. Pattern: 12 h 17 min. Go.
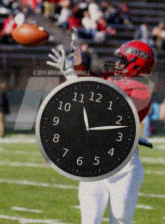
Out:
11 h 12 min
